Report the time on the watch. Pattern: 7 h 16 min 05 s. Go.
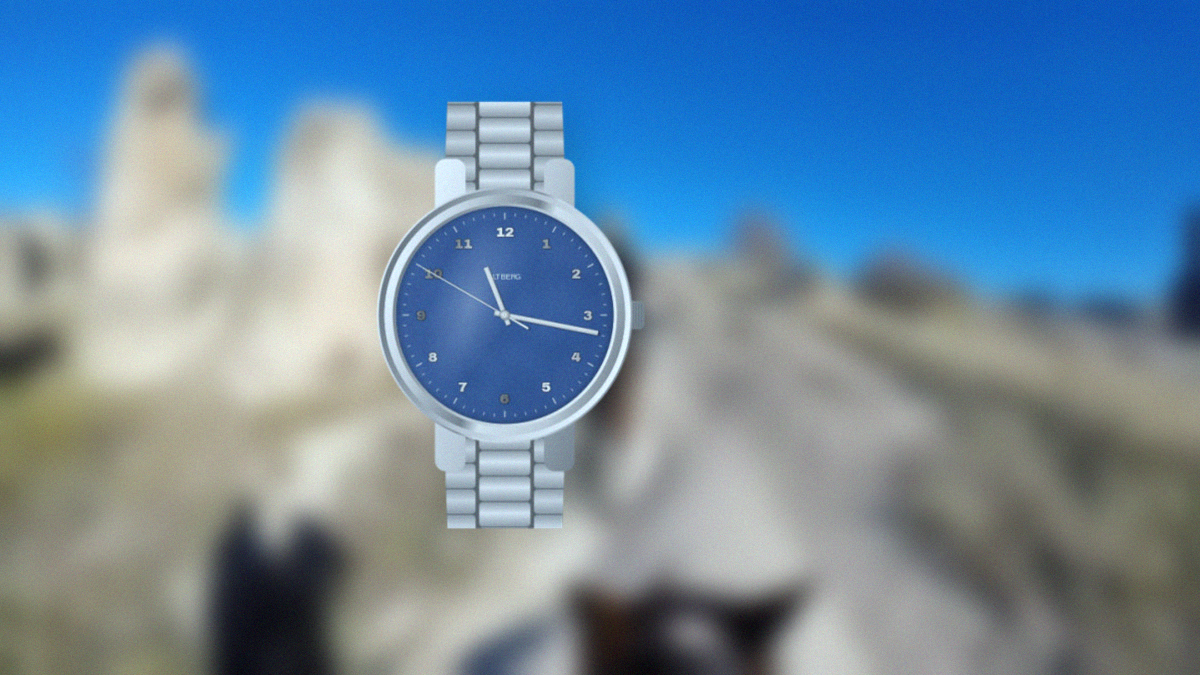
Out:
11 h 16 min 50 s
